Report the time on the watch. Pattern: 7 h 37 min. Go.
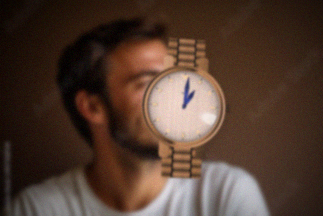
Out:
1 h 01 min
